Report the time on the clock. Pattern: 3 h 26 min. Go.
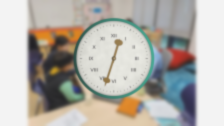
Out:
12 h 33 min
